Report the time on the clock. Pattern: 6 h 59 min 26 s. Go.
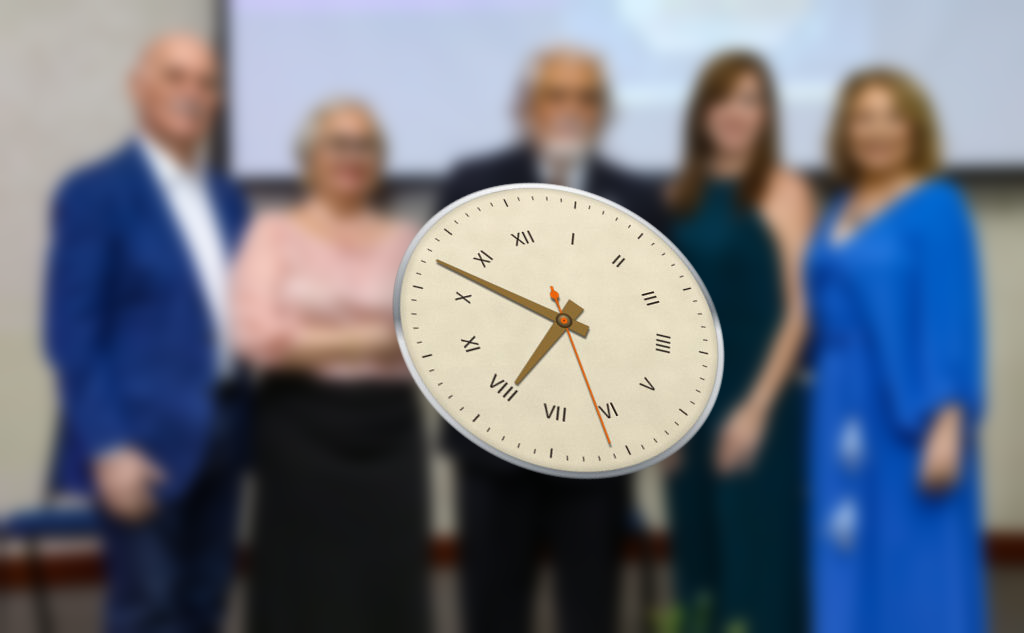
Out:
7 h 52 min 31 s
